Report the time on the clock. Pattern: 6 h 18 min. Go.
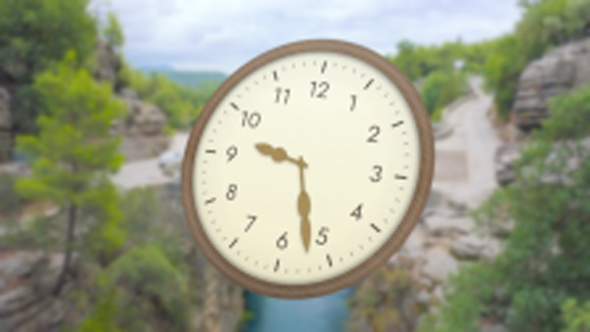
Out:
9 h 27 min
